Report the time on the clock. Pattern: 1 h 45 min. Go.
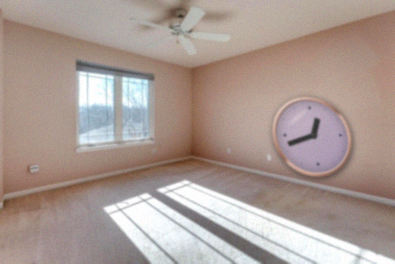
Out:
12 h 42 min
